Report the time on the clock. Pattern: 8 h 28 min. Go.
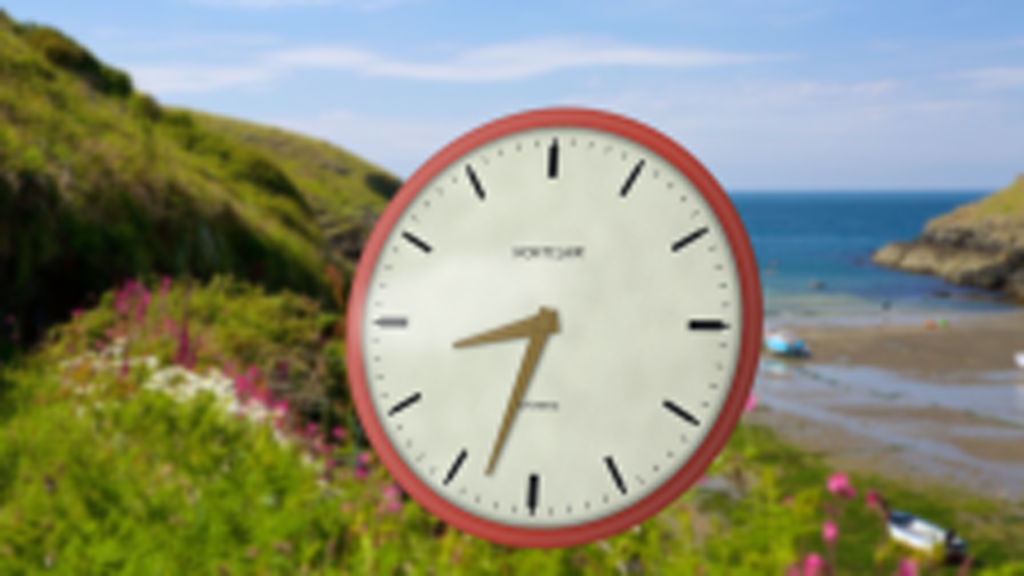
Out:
8 h 33 min
